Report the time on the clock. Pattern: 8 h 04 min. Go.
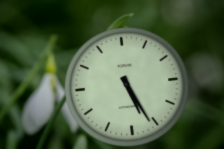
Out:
5 h 26 min
